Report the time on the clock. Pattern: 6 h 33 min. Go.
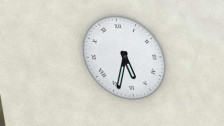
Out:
5 h 34 min
